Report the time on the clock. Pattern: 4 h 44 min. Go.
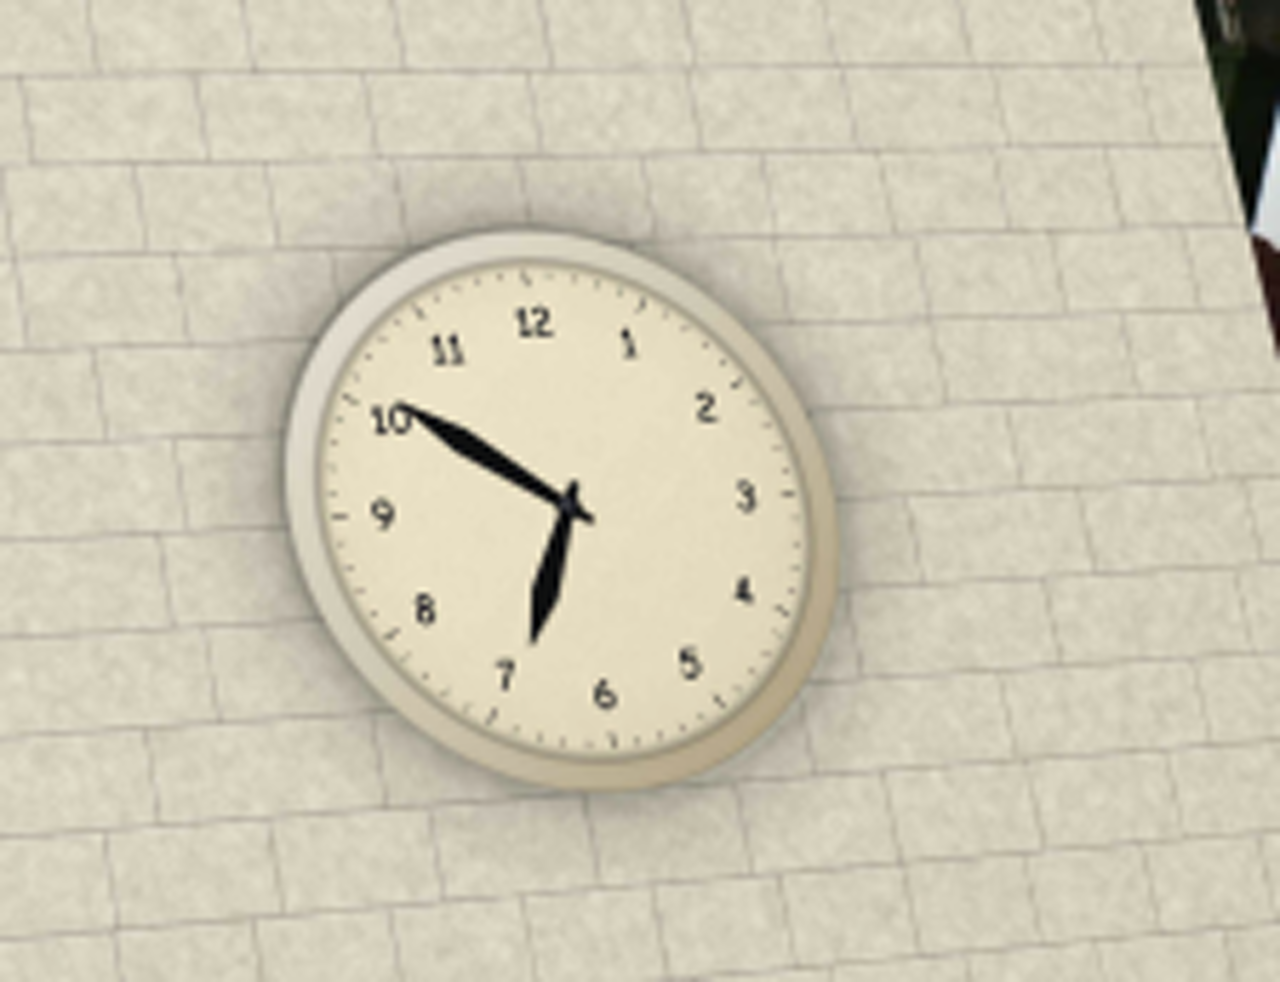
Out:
6 h 51 min
